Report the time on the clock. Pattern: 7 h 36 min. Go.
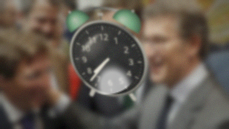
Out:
7 h 37 min
